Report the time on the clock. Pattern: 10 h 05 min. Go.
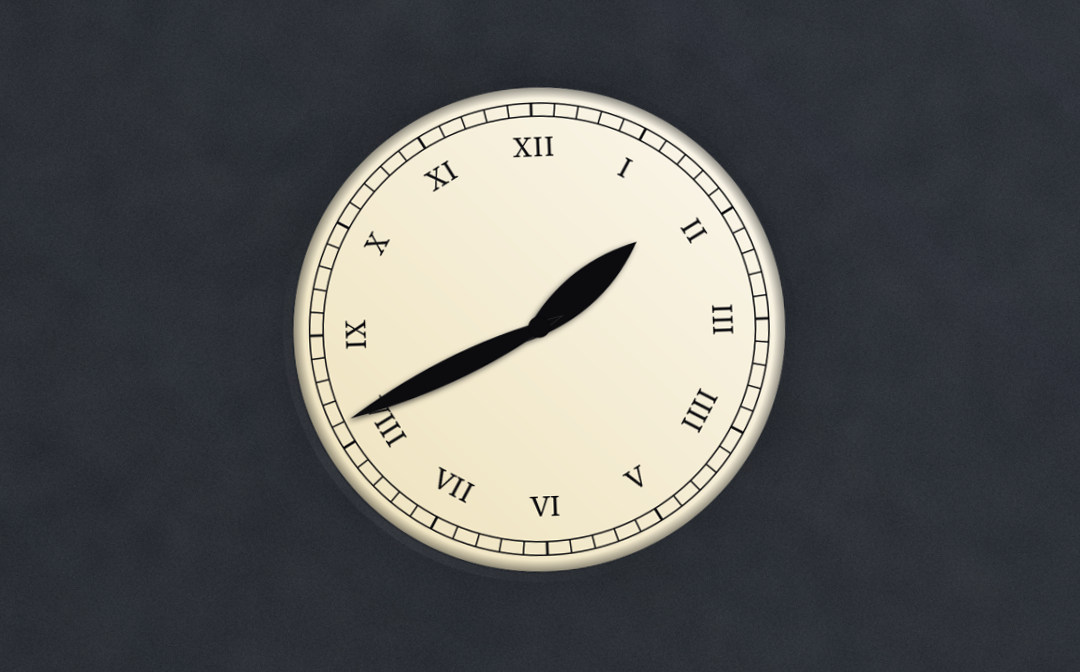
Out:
1 h 41 min
